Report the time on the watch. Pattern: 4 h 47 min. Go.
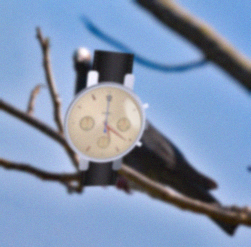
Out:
5 h 21 min
